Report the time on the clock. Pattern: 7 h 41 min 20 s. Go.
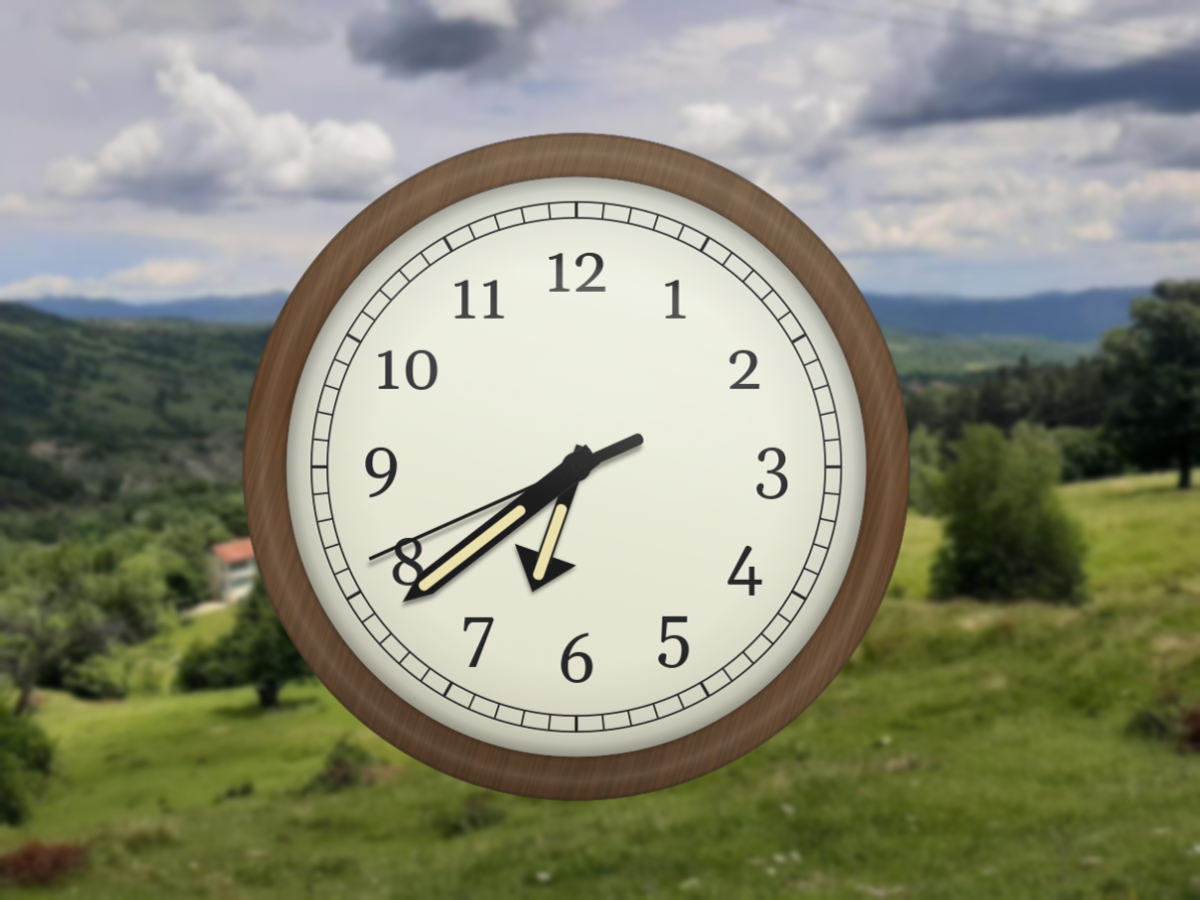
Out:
6 h 38 min 41 s
